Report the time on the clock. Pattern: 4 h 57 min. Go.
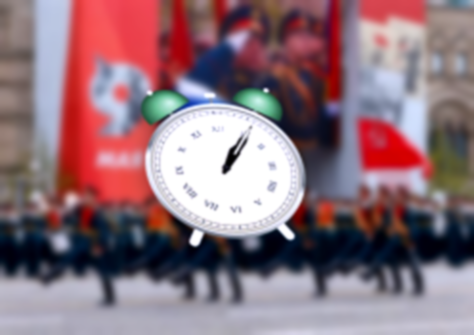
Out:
1 h 06 min
